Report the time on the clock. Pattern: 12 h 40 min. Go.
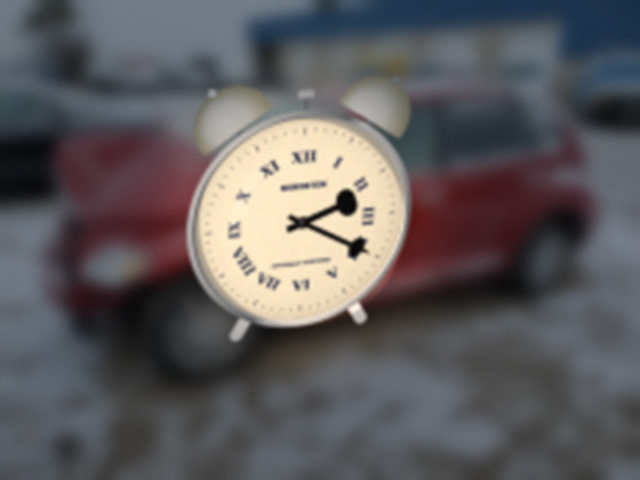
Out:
2 h 20 min
